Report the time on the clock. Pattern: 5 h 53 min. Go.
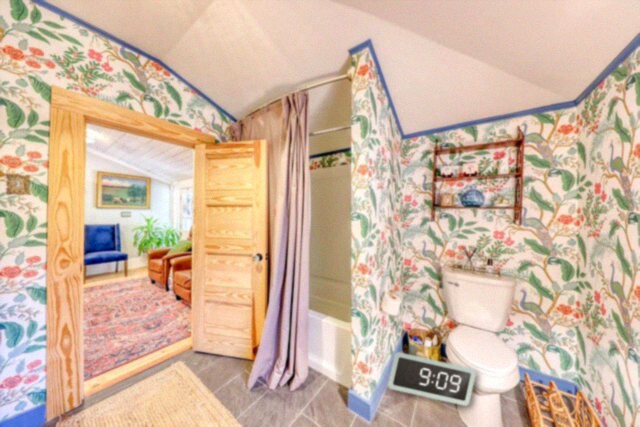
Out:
9 h 09 min
